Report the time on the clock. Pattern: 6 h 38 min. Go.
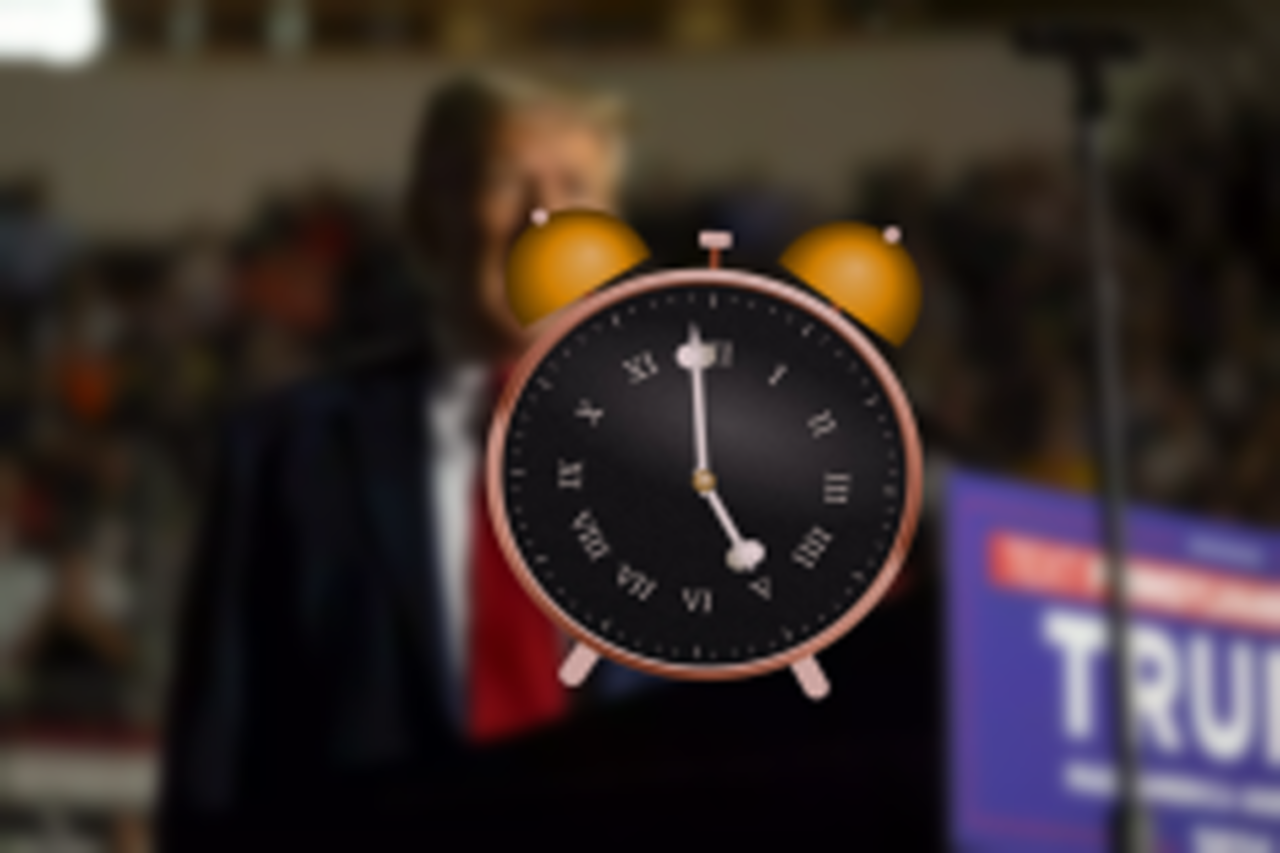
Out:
4 h 59 min
